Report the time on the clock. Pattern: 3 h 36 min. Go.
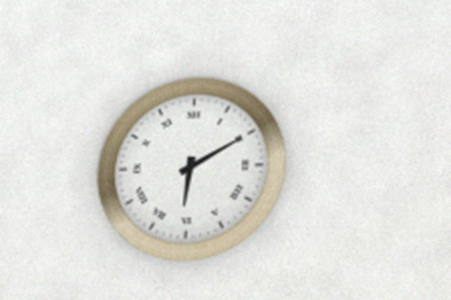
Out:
6 h 10 min
